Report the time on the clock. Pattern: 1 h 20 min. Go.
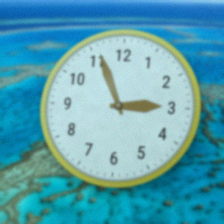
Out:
2 h 56 min
